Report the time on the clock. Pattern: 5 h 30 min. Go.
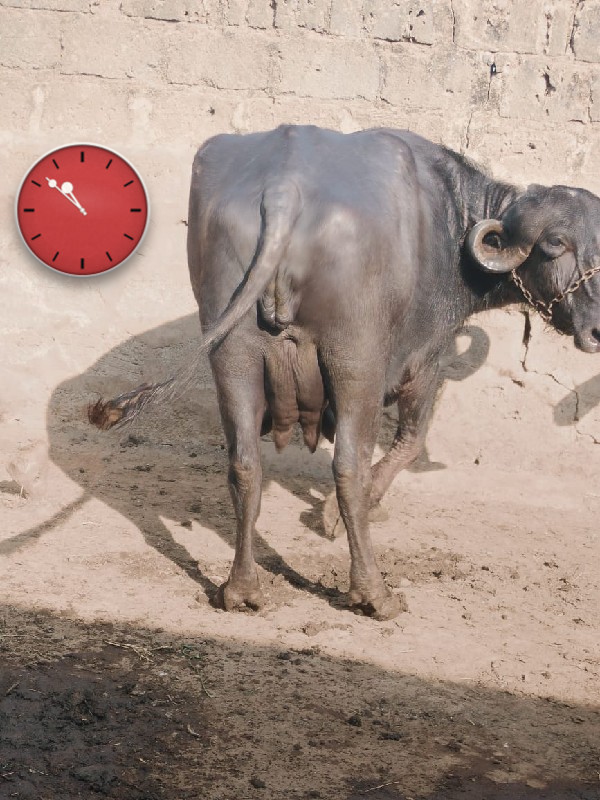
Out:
10 h 52 min
